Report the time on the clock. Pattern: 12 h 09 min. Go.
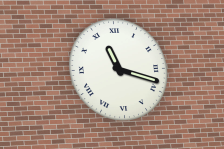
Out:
11 h 18 min
